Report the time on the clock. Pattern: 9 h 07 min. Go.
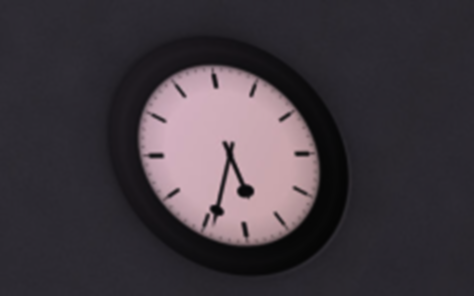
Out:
5 h 34 min
